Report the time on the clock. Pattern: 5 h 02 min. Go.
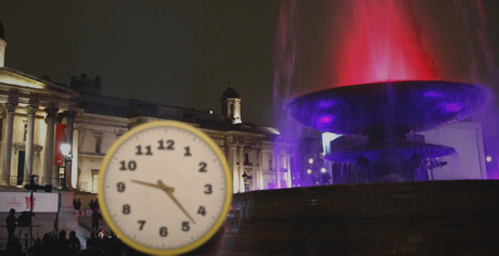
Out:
9 h 23 min
